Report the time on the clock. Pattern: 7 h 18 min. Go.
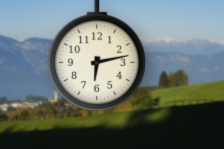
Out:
6 h 13 min
